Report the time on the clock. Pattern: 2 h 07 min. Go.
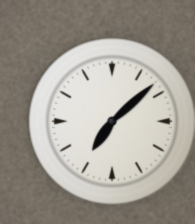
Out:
7 h 08 min
